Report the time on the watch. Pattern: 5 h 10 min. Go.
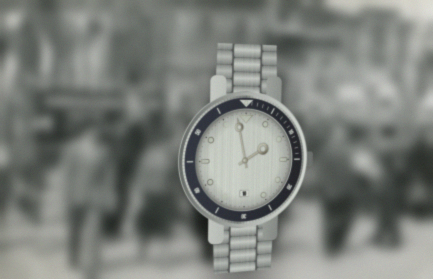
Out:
1 h 58 min
